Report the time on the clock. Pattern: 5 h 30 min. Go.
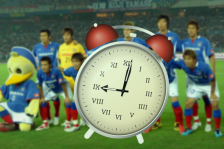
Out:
9 h 01 min
